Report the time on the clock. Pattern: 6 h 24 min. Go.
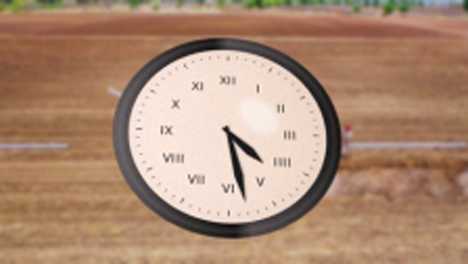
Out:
4 h 28 min
